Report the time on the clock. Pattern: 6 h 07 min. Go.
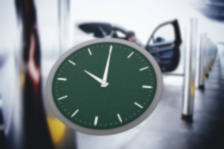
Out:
10 h 00 min
